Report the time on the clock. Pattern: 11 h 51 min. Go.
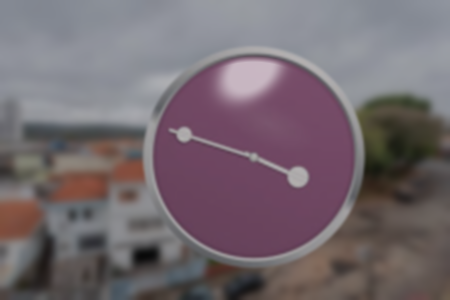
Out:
3 h 48 min
